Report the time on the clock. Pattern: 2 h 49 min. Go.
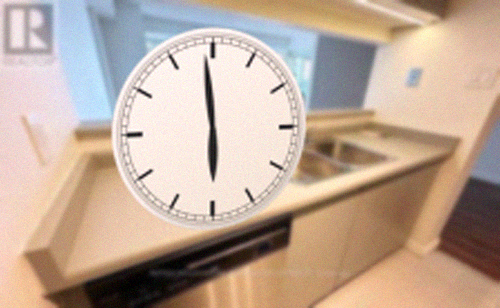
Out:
5 h 59 min
